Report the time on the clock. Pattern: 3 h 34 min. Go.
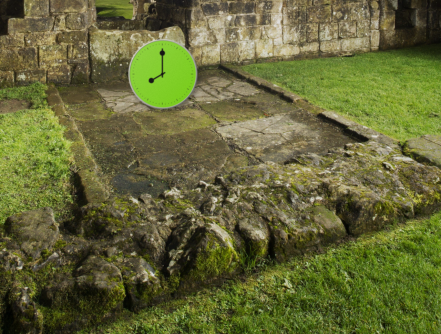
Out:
8 h 00 min
